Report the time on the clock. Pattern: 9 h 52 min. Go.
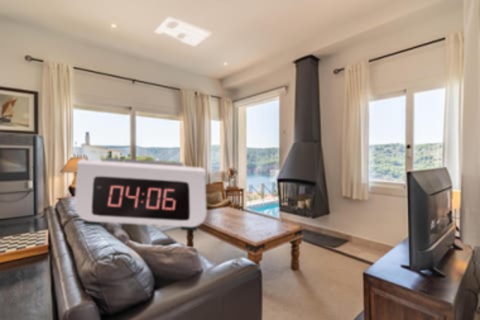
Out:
4 h 06 min
